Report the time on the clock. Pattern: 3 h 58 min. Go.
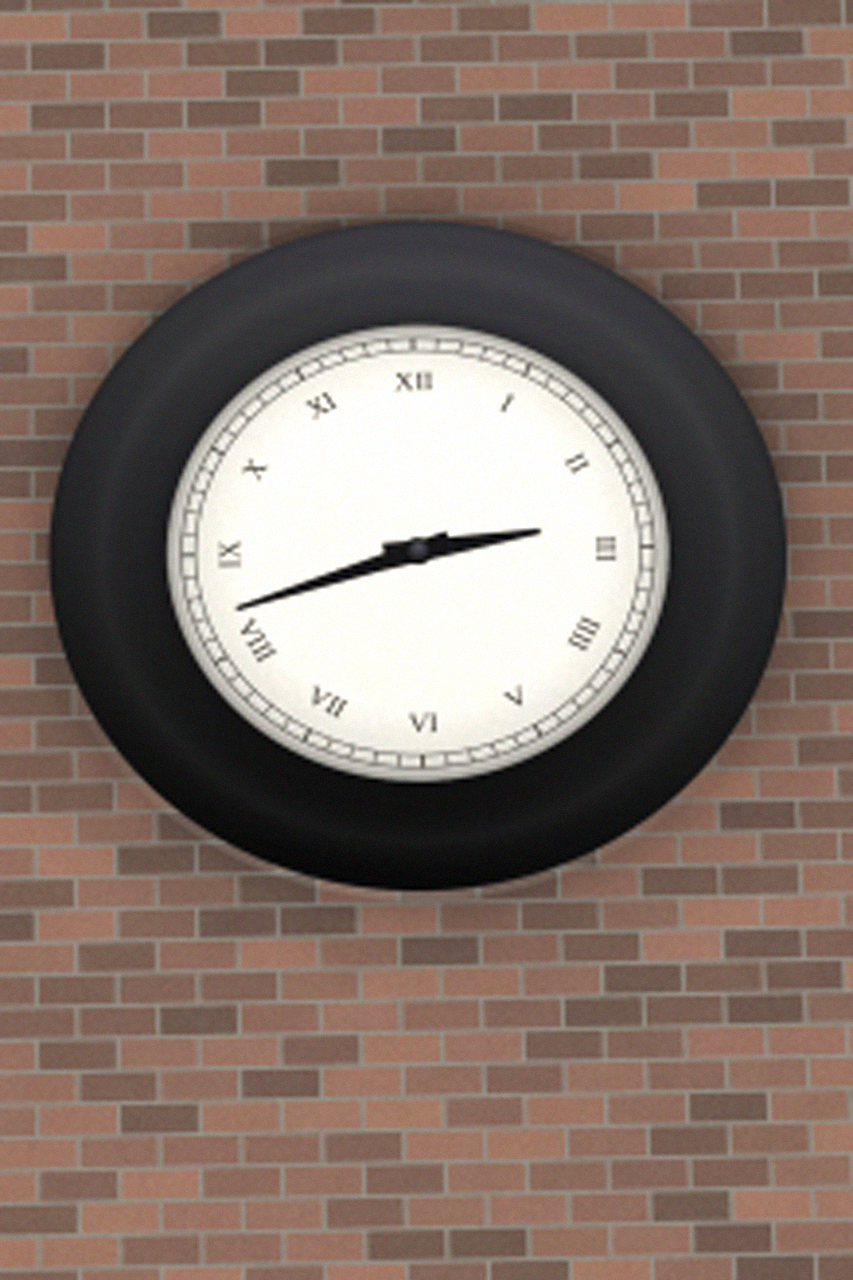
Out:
2 h 42 min
